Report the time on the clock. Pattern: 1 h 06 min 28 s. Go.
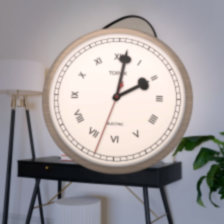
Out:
2 h 01 min 33 s
